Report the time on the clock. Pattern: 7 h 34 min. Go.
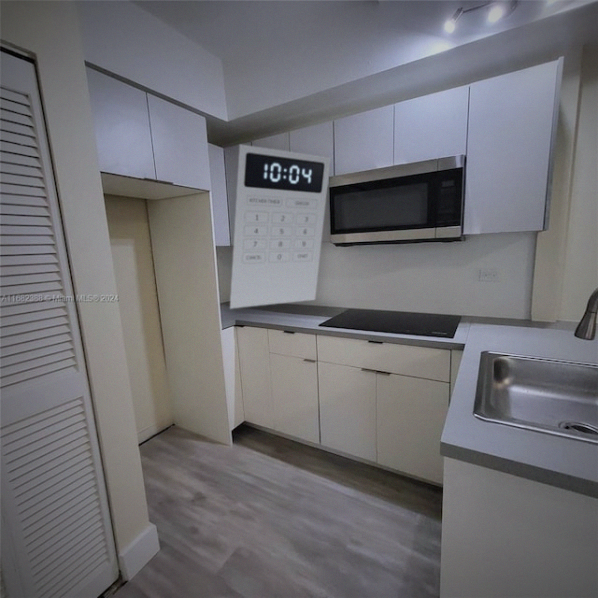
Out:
10 h 04 min
